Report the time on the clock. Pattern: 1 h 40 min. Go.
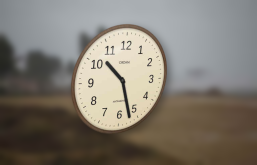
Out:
10 h 27 min
